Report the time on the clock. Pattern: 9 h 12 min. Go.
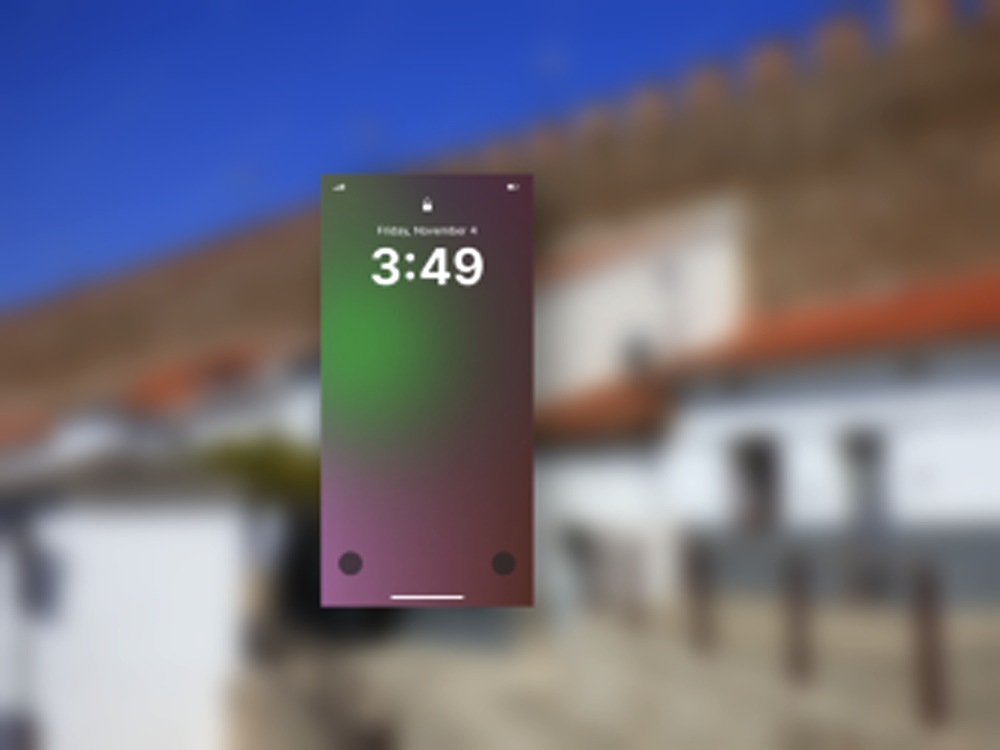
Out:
3 h 49 min
